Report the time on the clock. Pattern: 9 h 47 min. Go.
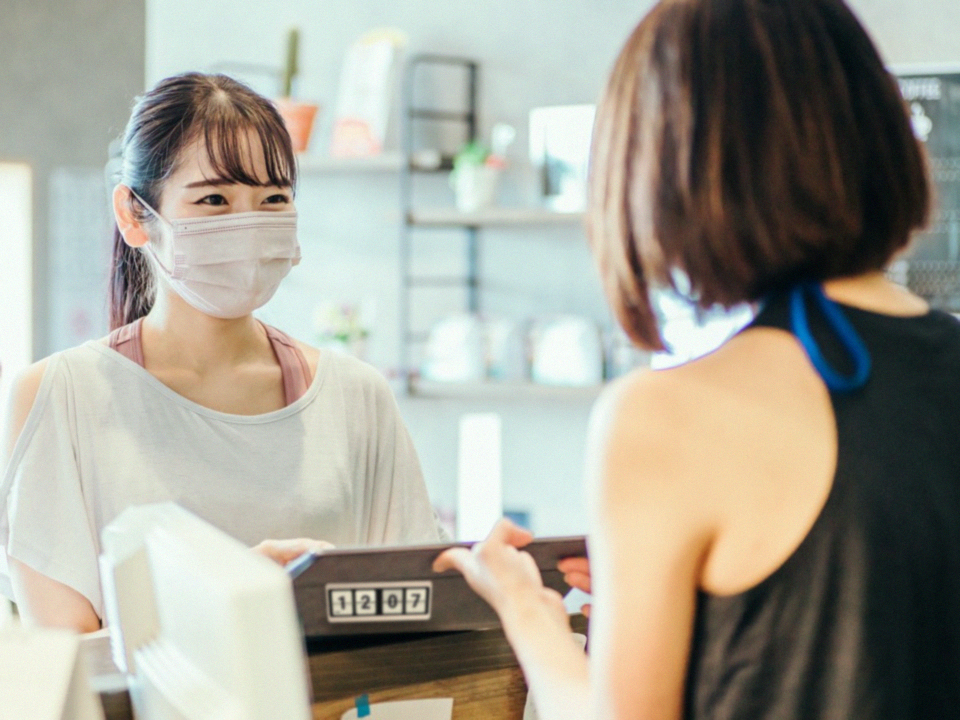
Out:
12 h 07 min
